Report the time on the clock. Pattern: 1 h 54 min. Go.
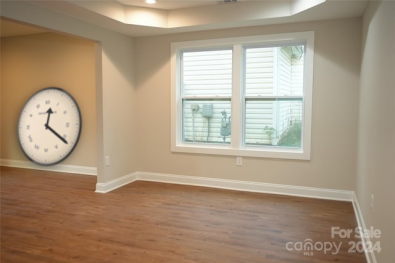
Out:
12 h 21 min
